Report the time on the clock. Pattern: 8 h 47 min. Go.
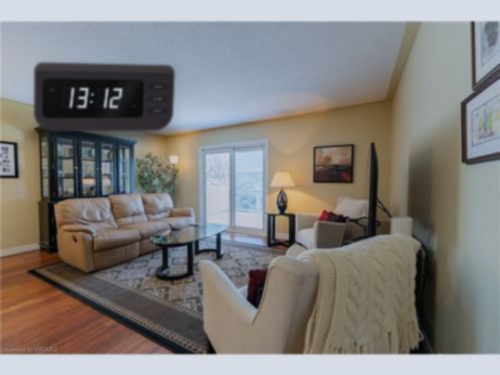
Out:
13 h 12 min
